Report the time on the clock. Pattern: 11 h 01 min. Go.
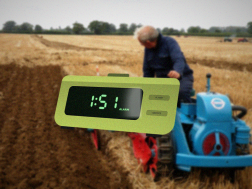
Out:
1 h 51 min
